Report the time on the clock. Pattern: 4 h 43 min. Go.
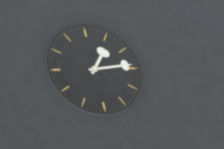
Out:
1 h 14 min
